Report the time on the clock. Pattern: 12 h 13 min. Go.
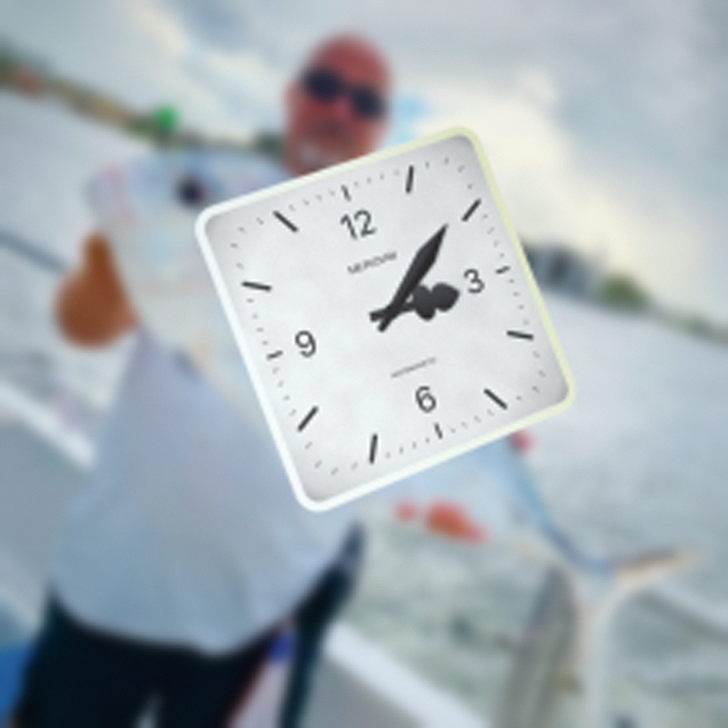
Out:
3 h 09 min
